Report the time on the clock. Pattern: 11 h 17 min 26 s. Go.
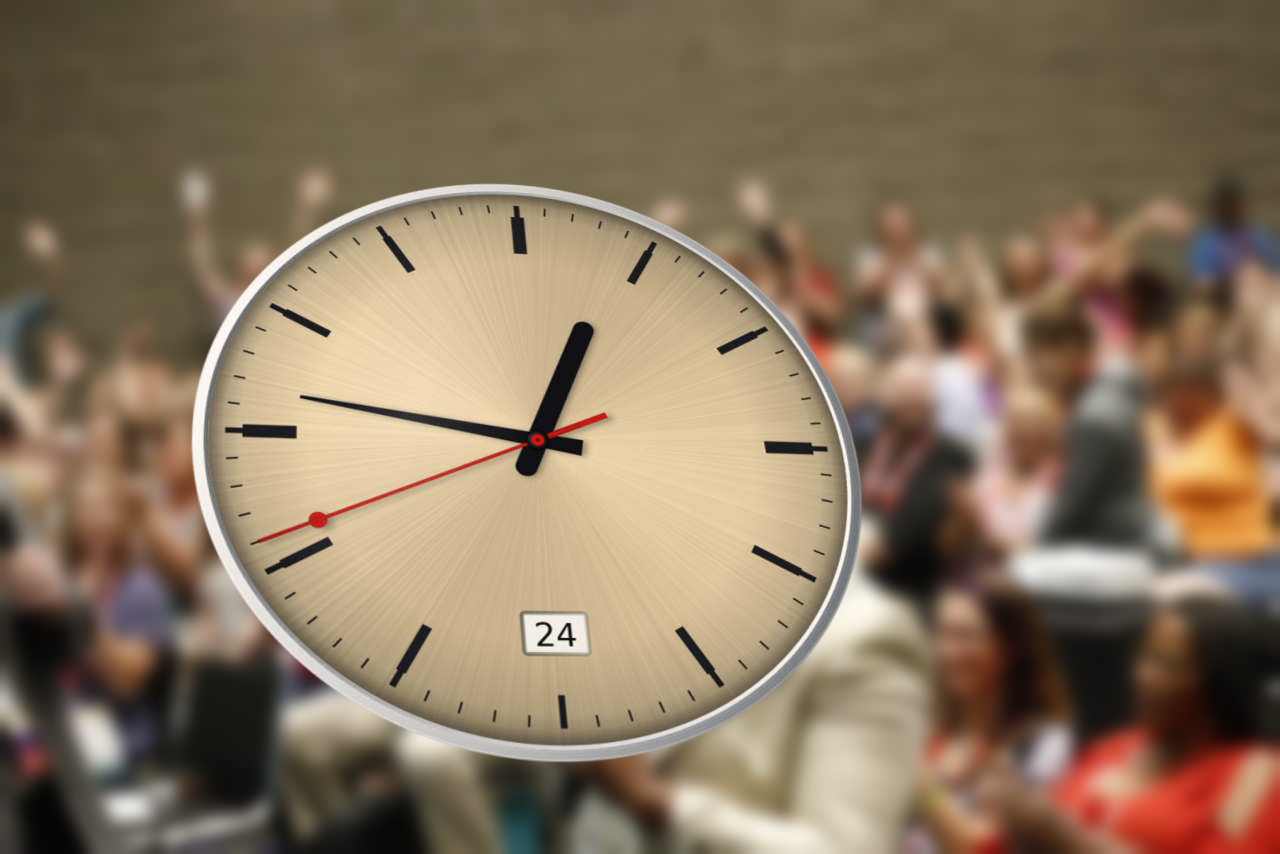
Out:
12 h 46 min 41 s
